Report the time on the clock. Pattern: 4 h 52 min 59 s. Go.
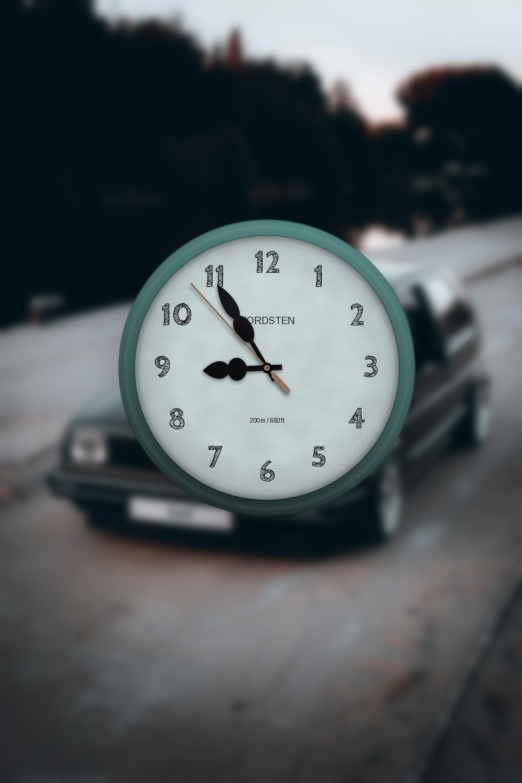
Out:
8 h 54 min 53 s
